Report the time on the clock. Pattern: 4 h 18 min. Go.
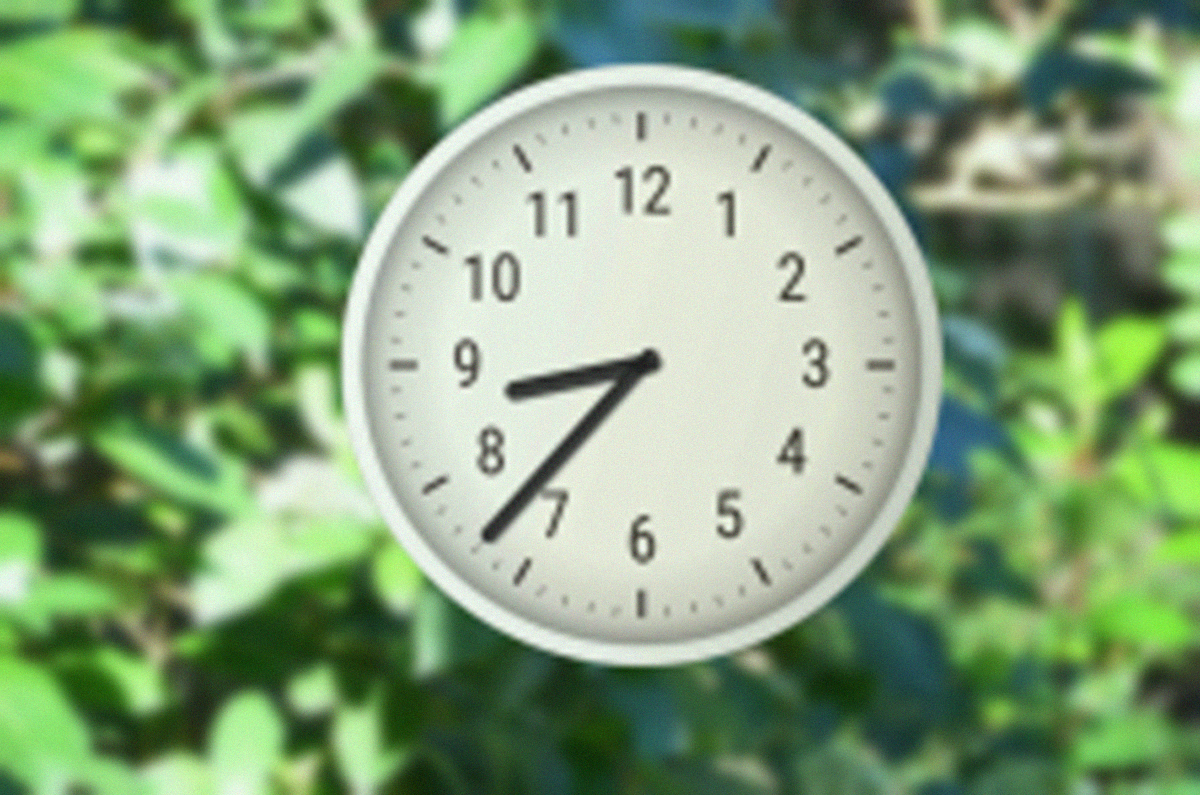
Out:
8 h 37 min
